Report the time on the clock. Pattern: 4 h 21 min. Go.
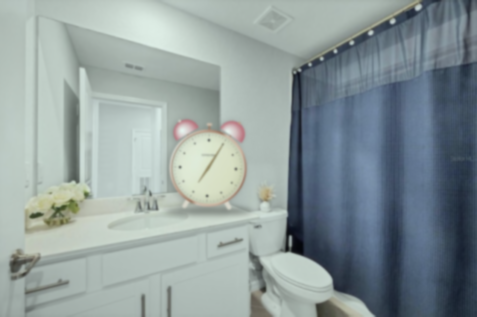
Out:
7 h 05 min
